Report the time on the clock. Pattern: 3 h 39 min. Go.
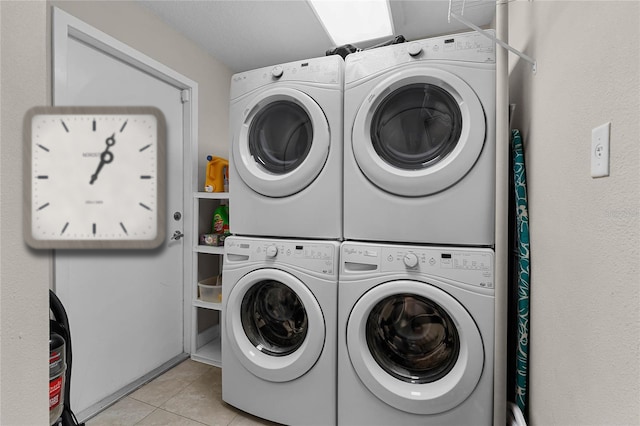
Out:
1 h 04 min
